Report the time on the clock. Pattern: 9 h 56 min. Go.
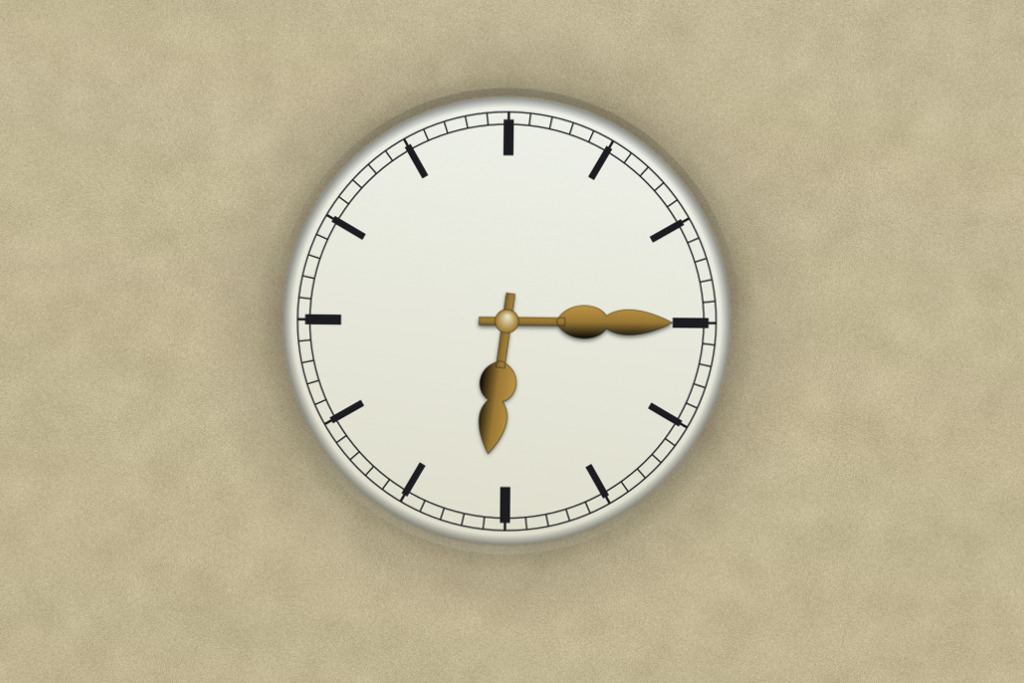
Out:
6 h 15 min
